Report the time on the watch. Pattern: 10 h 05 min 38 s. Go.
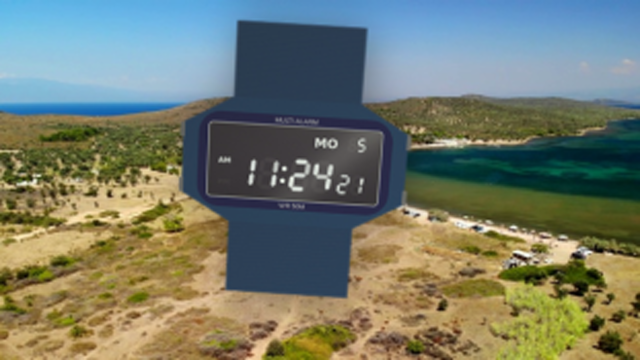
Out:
11 h 24 min 21 s
